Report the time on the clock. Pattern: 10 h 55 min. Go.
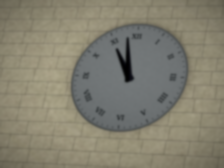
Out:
10 h 58 min
